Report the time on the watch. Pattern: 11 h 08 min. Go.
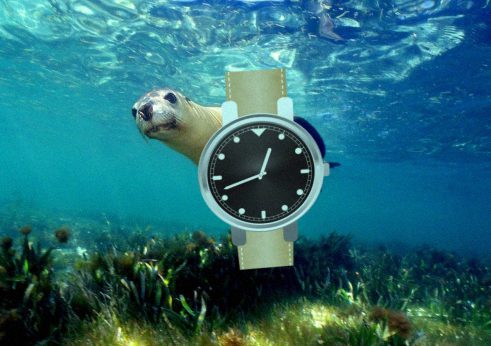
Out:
12 h 42 min
